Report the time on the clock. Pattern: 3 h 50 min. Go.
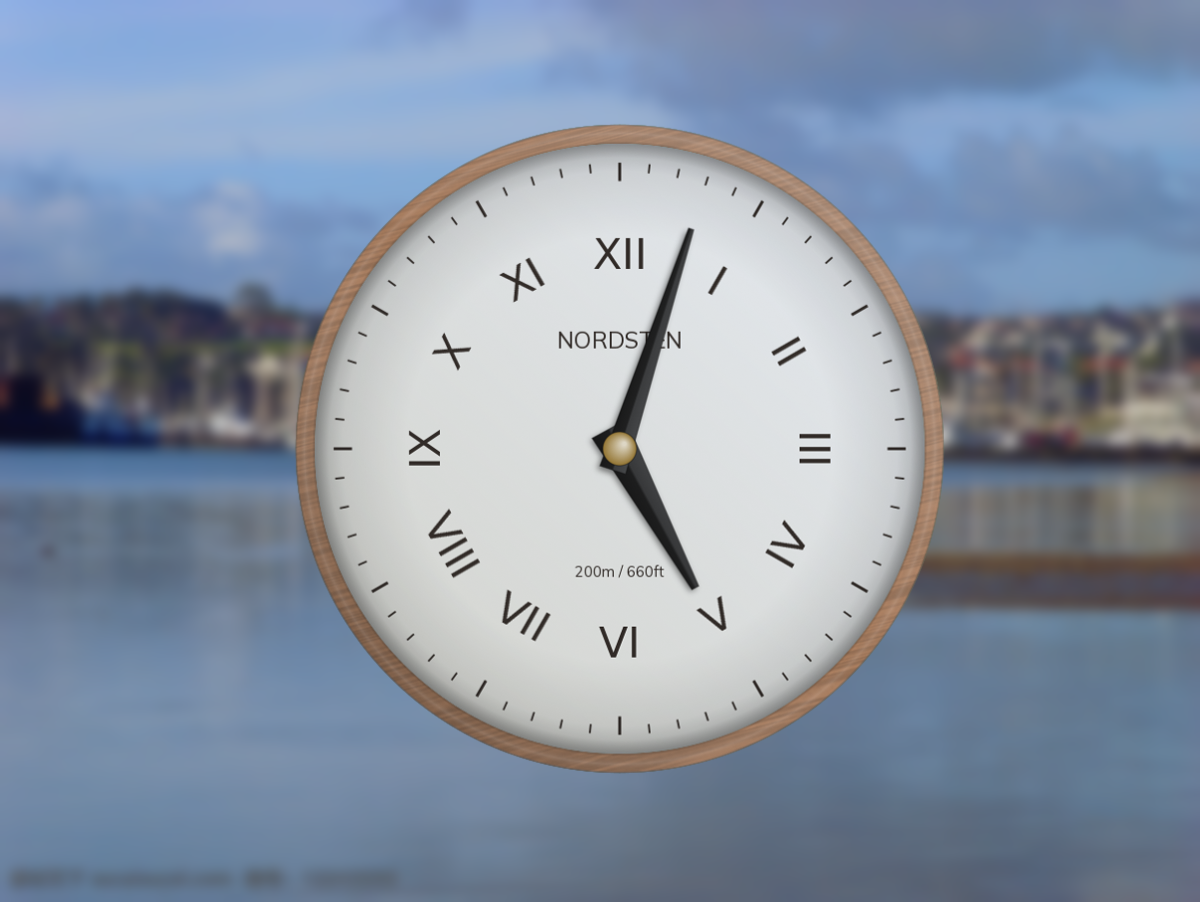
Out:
5 h 03 min
